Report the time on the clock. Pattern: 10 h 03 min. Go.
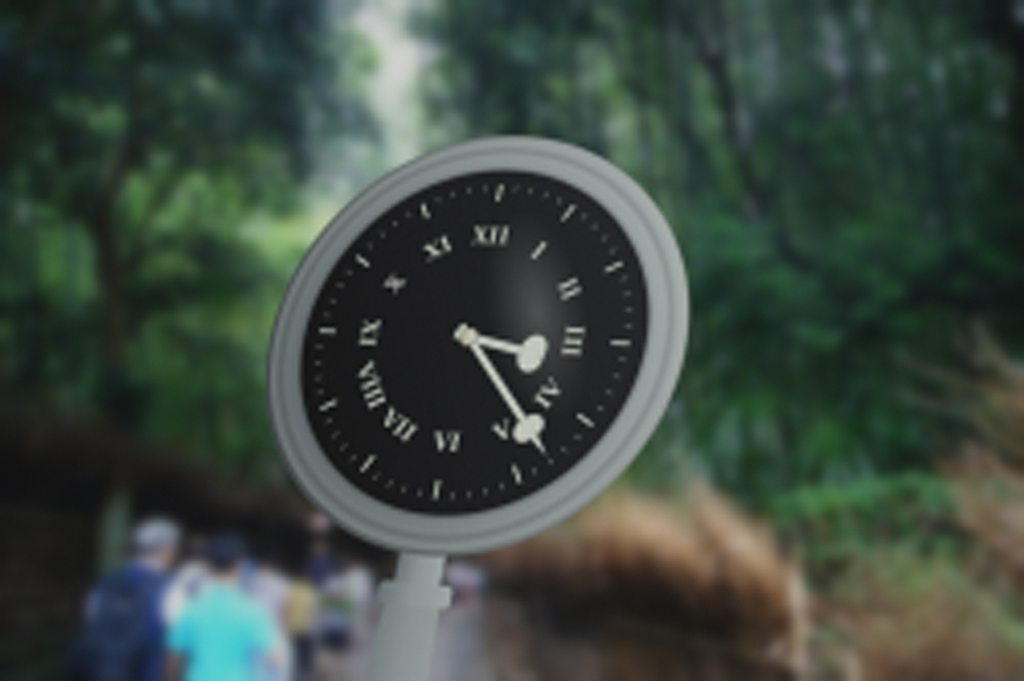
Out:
3 h 23 min
